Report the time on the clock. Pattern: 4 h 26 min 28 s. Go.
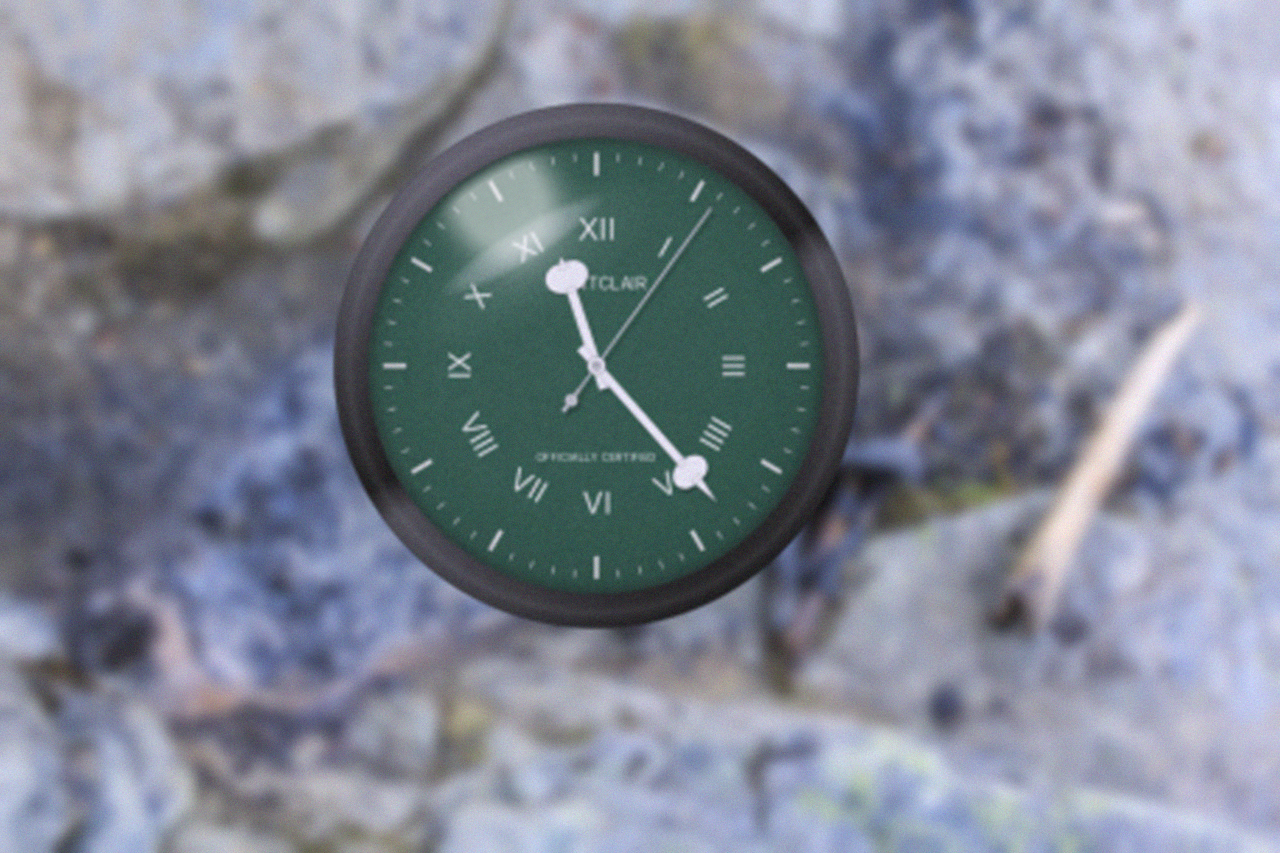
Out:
11 h 23 min 06 s
